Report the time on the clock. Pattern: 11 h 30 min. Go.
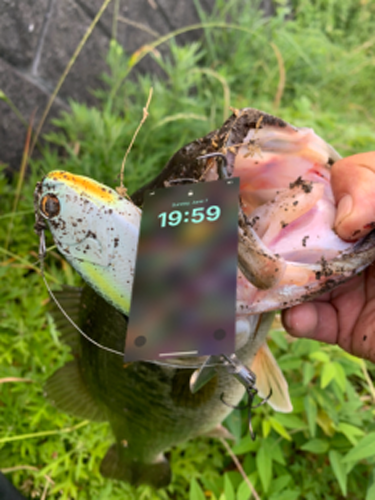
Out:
19 h 59 min
